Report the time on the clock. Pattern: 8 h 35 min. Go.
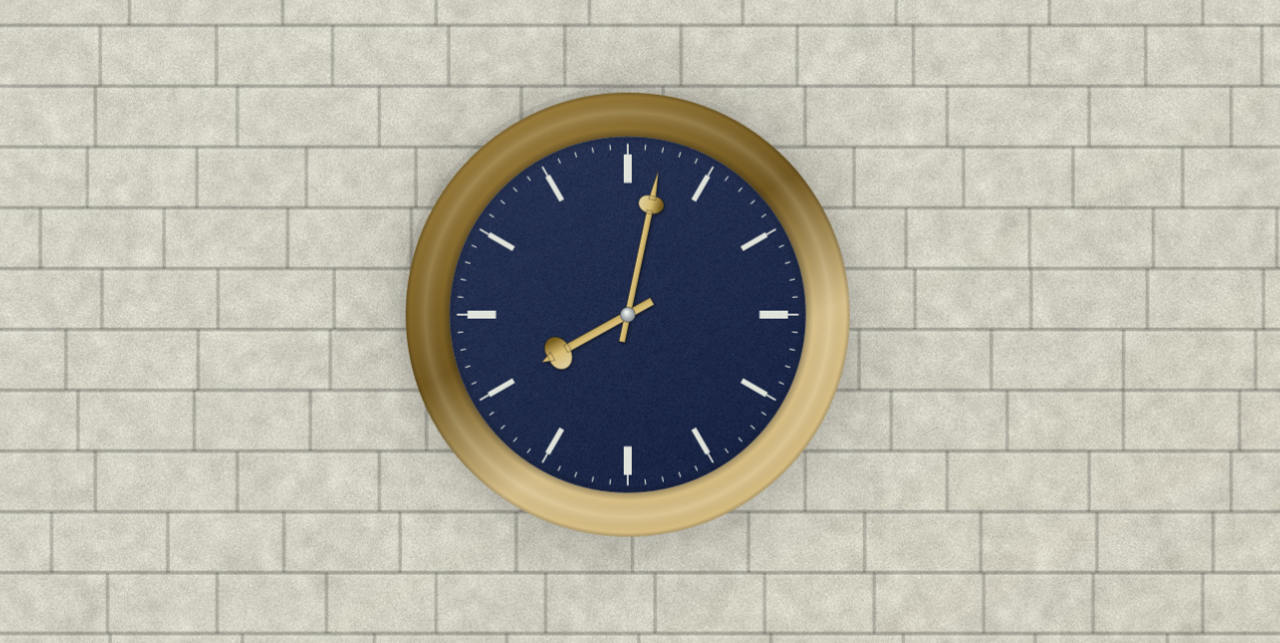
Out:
8 h 02 min
